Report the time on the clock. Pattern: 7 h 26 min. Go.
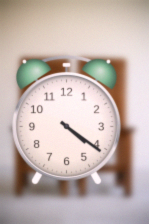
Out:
4 h 21 min
